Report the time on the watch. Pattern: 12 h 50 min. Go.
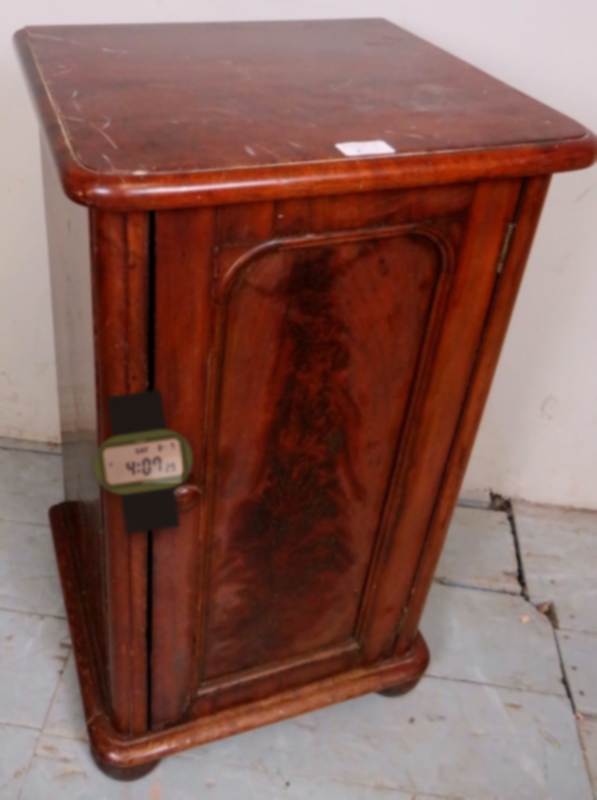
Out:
4 h 07 min
